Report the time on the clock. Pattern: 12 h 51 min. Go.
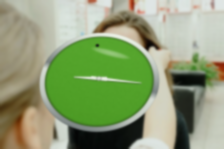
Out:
9 h 17 min
